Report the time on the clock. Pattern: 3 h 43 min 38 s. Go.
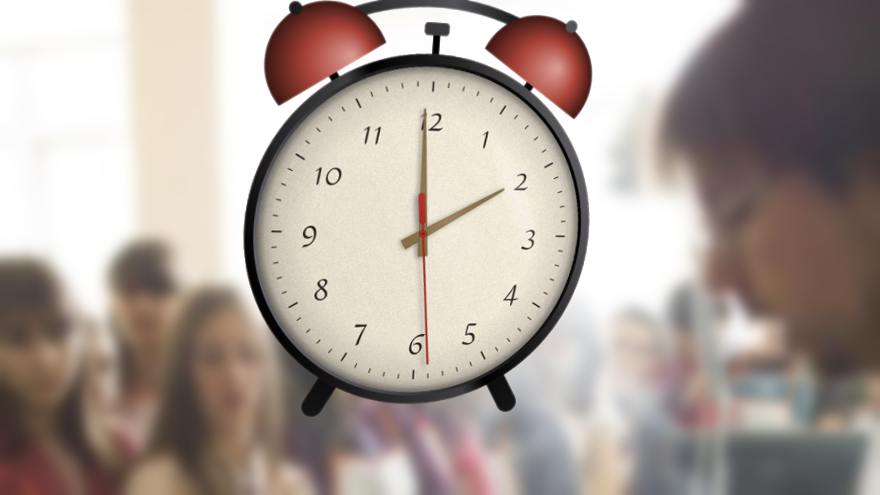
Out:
1 h 59 min 29 s
